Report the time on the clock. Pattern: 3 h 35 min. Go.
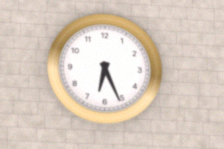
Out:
6 h 26 min
